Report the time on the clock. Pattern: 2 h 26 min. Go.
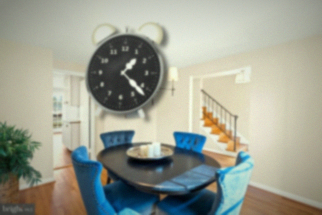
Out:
1 h 22 min
